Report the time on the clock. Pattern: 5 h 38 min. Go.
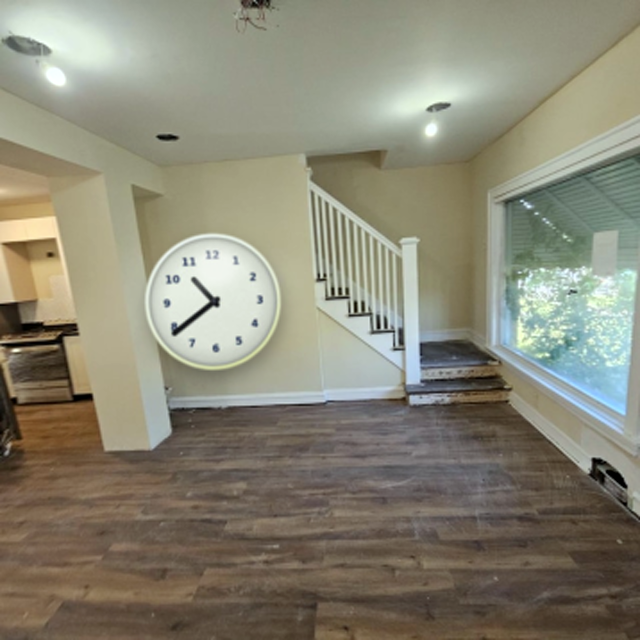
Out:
10 h 39 min
